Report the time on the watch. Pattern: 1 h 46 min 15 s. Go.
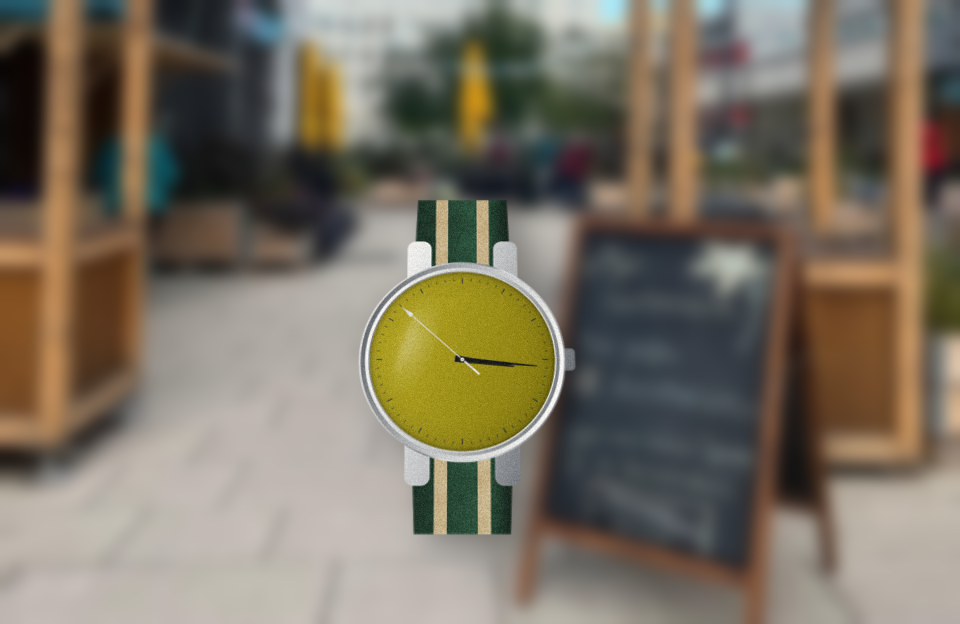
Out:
3 h 15 min 52 s
